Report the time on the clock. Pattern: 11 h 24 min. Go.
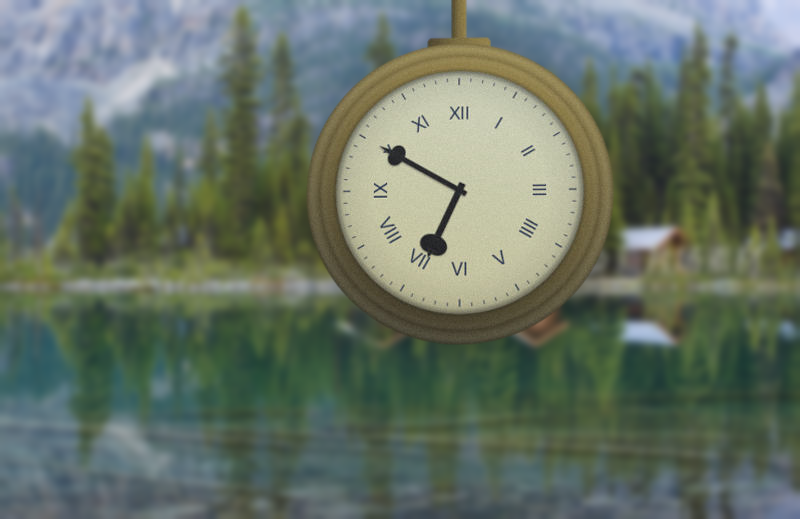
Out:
6 h 50 min
